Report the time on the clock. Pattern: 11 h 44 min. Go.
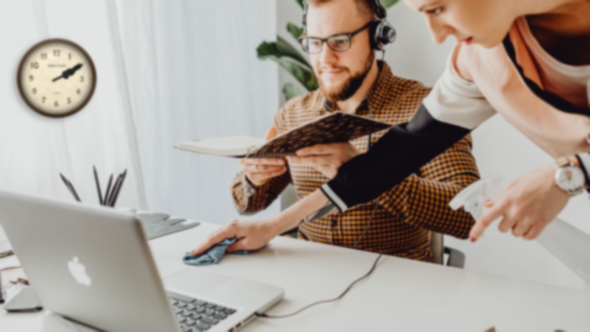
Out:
2 h 10 min
